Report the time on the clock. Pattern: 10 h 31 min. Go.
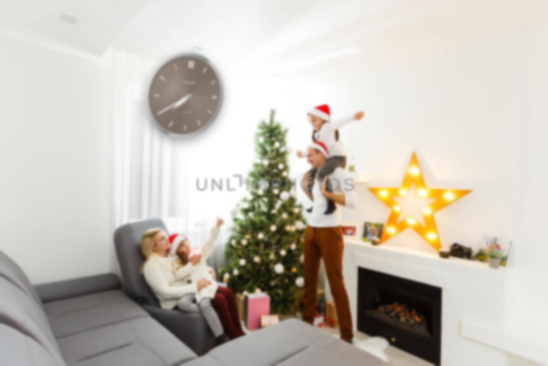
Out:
7 h 40 min
